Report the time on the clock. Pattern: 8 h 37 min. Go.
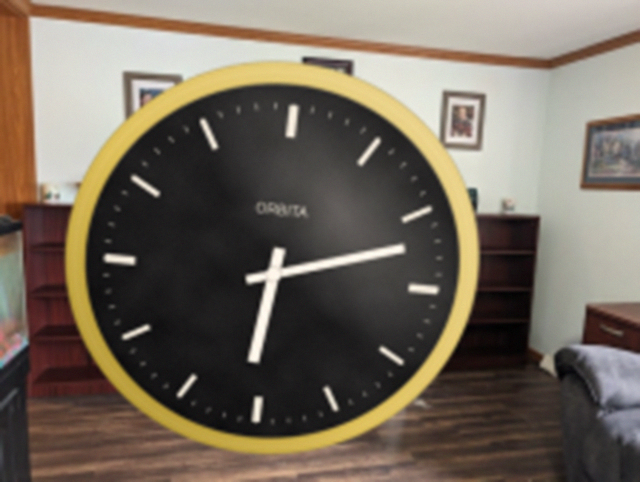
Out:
6 h 12 min
